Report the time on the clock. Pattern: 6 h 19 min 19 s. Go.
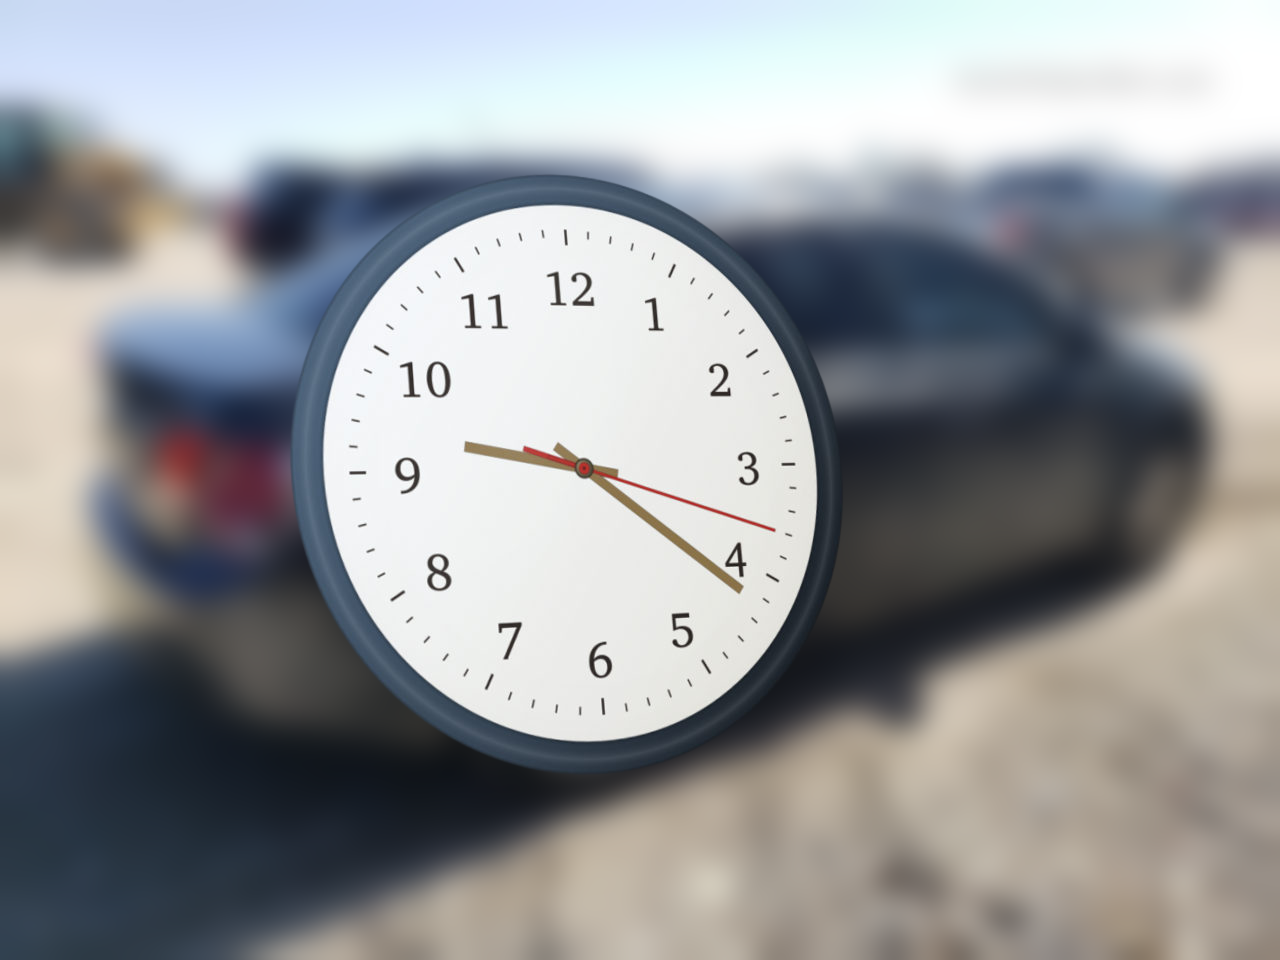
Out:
9 h 21 min 18 s
